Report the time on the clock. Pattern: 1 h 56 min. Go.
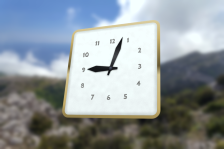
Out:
9 h 03 min
